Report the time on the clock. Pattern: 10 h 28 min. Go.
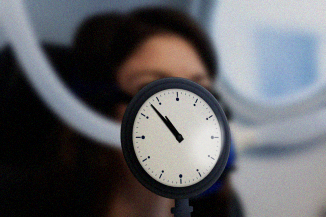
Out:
10 h 53 min
